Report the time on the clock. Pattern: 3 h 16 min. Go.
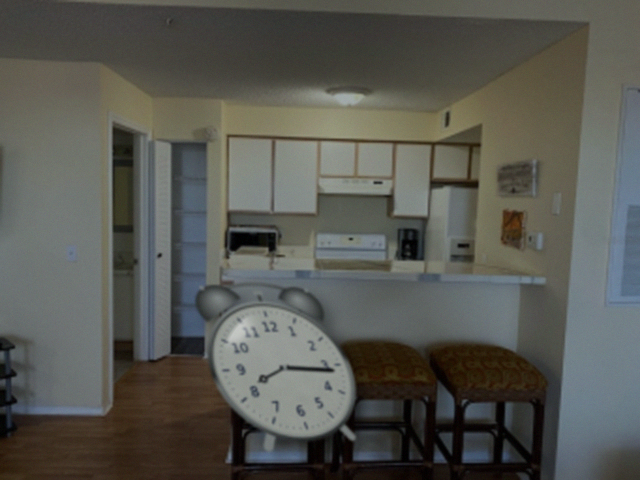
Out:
8 h 16 min
